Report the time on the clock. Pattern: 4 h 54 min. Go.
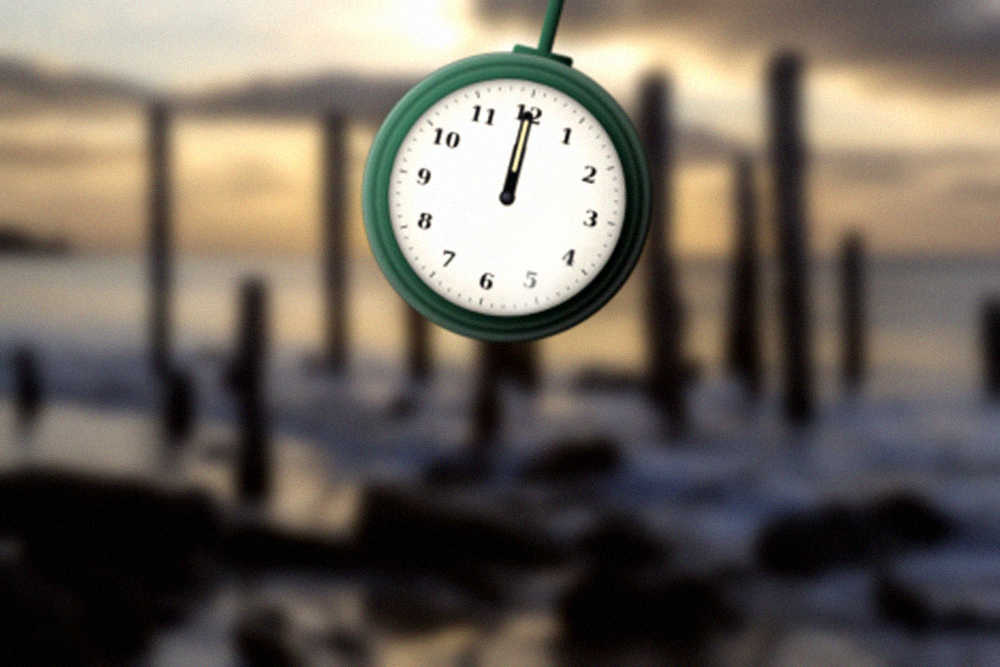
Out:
12 h 00 min
